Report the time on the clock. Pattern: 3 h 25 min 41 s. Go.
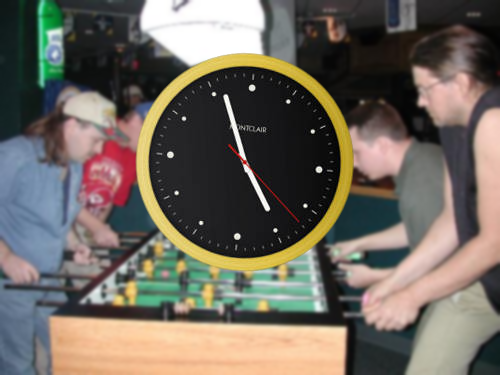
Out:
4 h 56 min 22 s
